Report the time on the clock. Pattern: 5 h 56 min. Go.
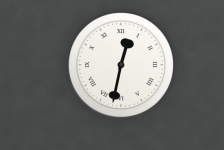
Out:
12 h 32 min
